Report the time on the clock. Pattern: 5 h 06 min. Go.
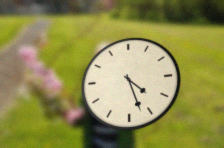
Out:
4 h 27 min
